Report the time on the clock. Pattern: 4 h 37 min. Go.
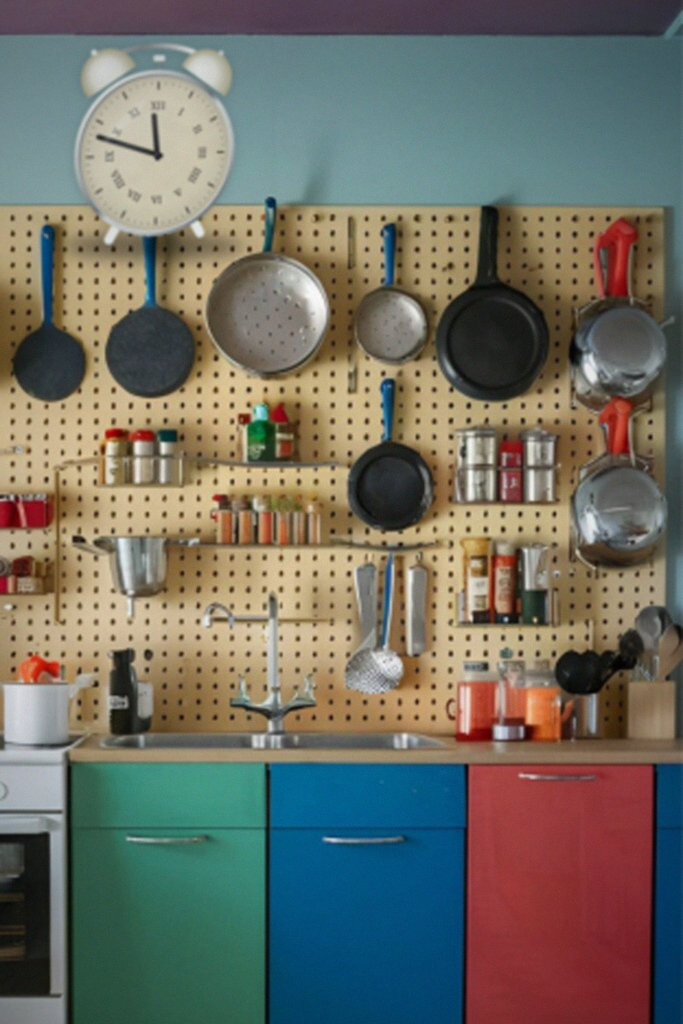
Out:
11 h 48 min
